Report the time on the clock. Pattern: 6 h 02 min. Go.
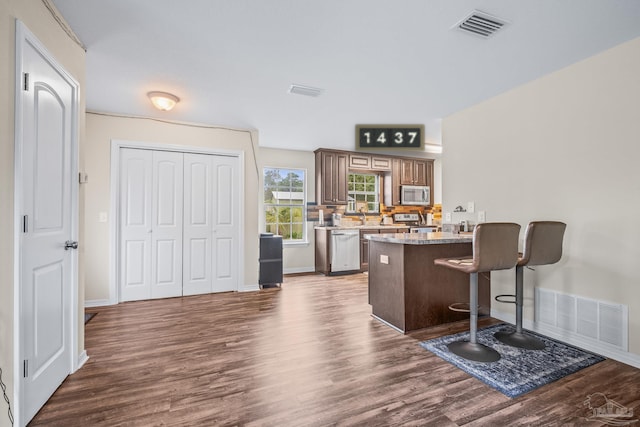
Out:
14 h 37 min
